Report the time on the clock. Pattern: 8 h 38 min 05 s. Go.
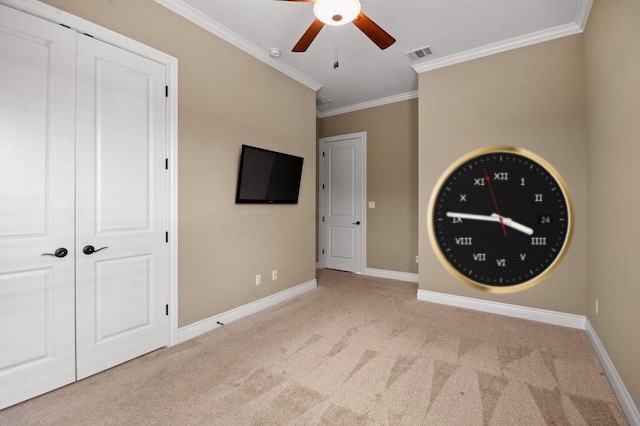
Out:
3 h 45 min 57 s
